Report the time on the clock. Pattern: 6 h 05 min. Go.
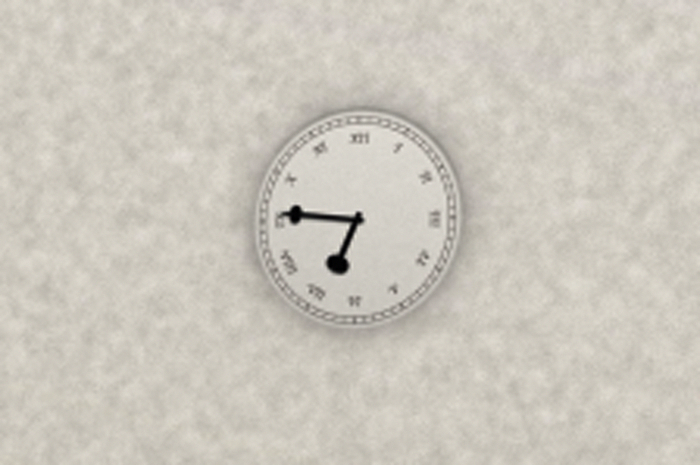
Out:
6 h 46 min
